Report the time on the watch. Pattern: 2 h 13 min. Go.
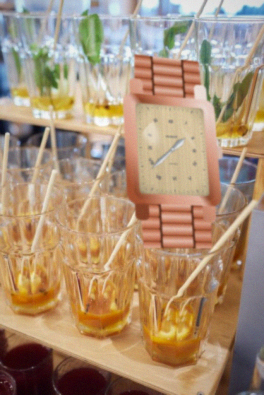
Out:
1 h 38 min
